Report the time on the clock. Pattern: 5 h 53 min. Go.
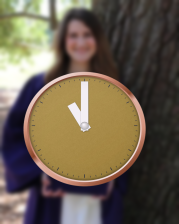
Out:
11 h 00 min
